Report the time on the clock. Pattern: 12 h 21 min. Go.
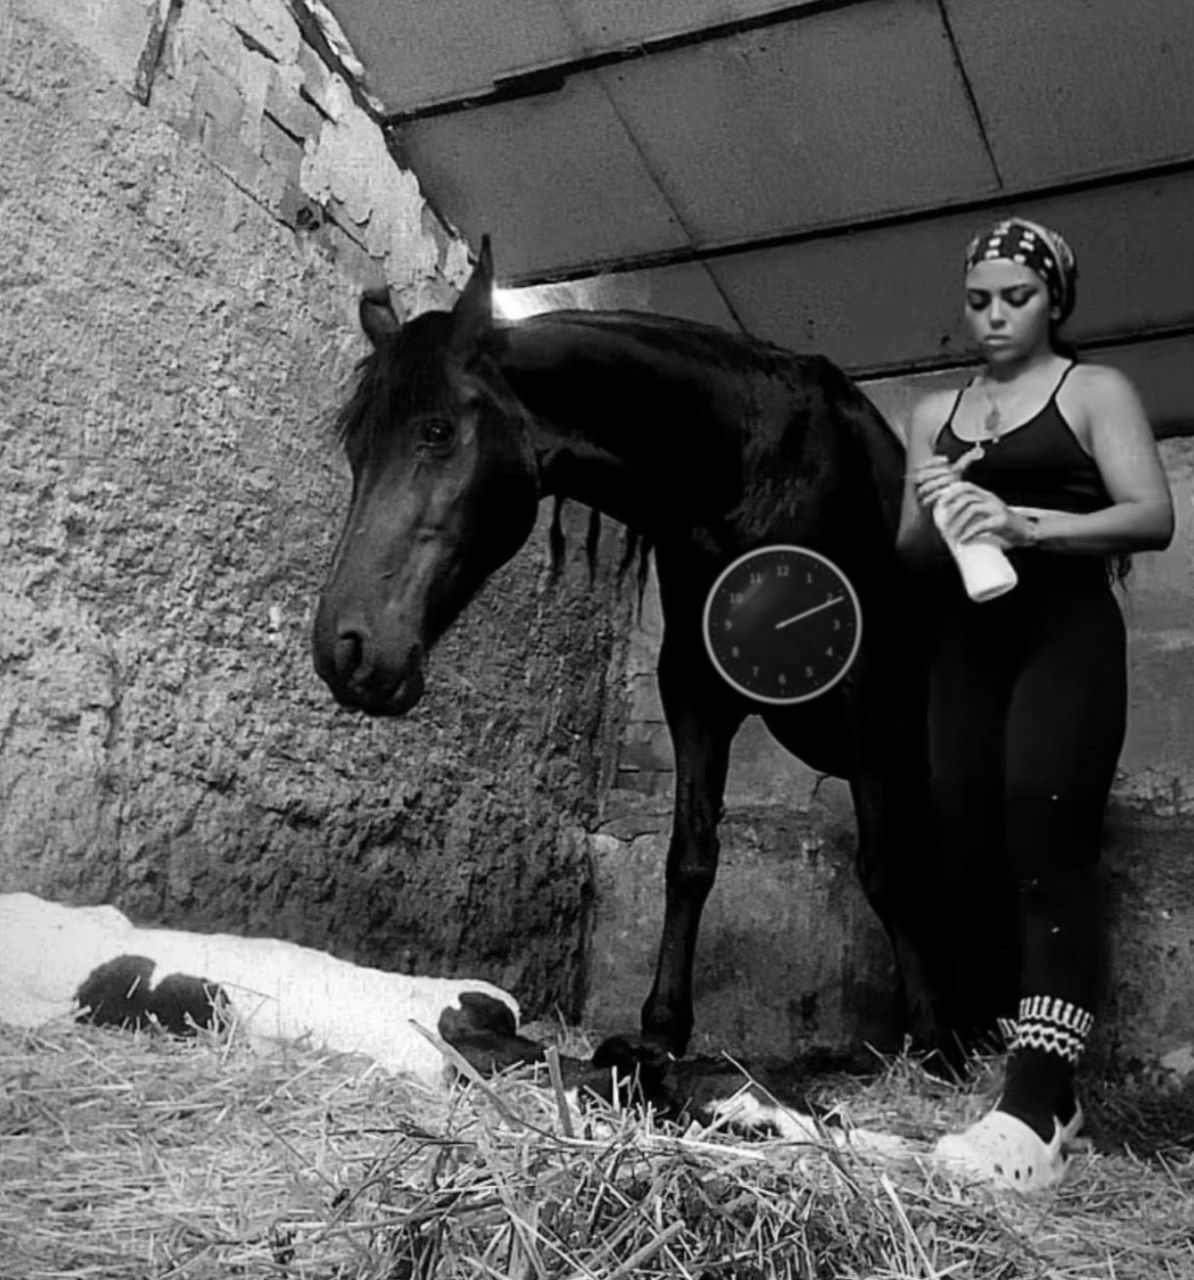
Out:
2 h 11 min
